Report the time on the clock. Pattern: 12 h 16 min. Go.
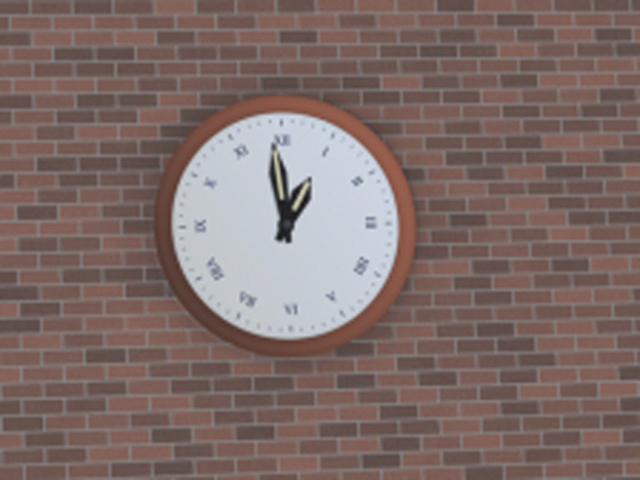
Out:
12 h 59 min
